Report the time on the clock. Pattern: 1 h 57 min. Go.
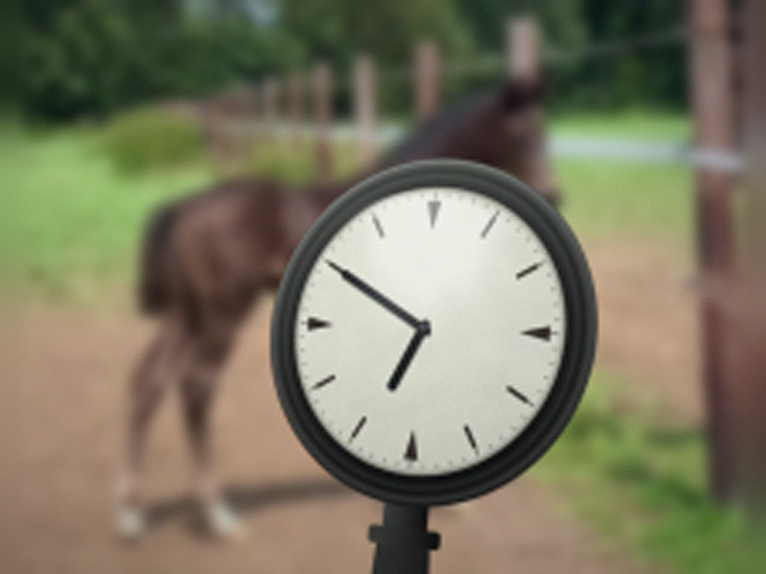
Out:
6 h 50 min
